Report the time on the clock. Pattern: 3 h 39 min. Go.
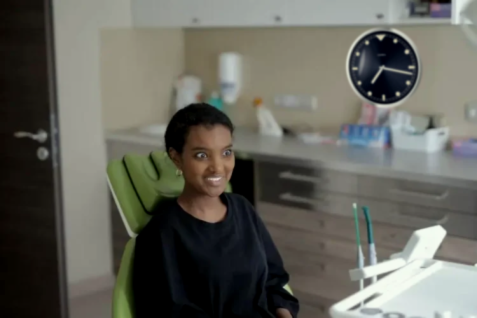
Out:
7 h 17 min
